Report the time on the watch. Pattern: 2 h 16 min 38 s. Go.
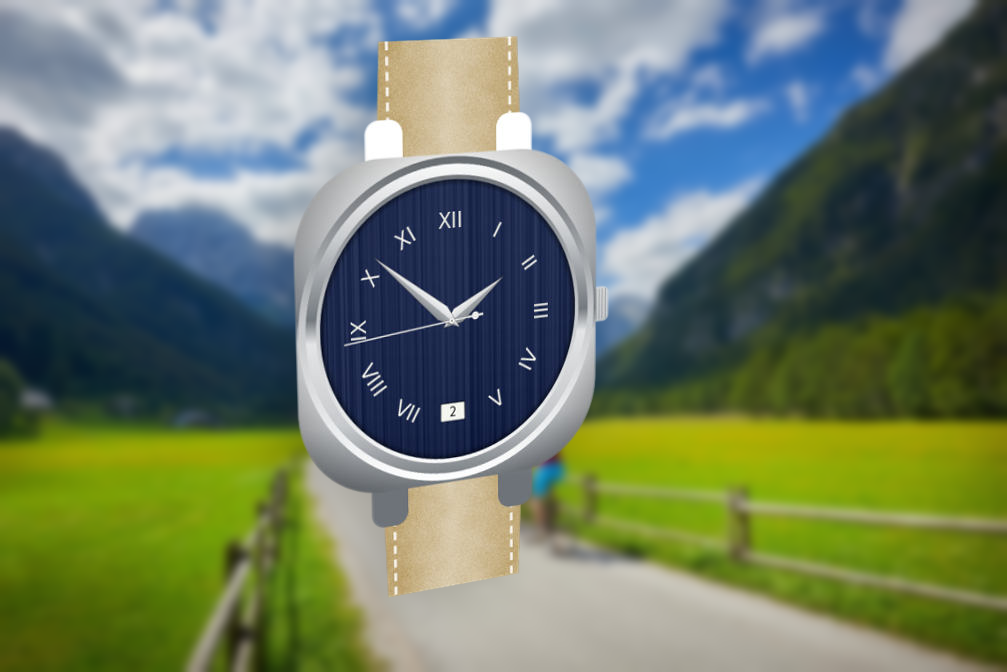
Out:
1 h 51 min 44 s
